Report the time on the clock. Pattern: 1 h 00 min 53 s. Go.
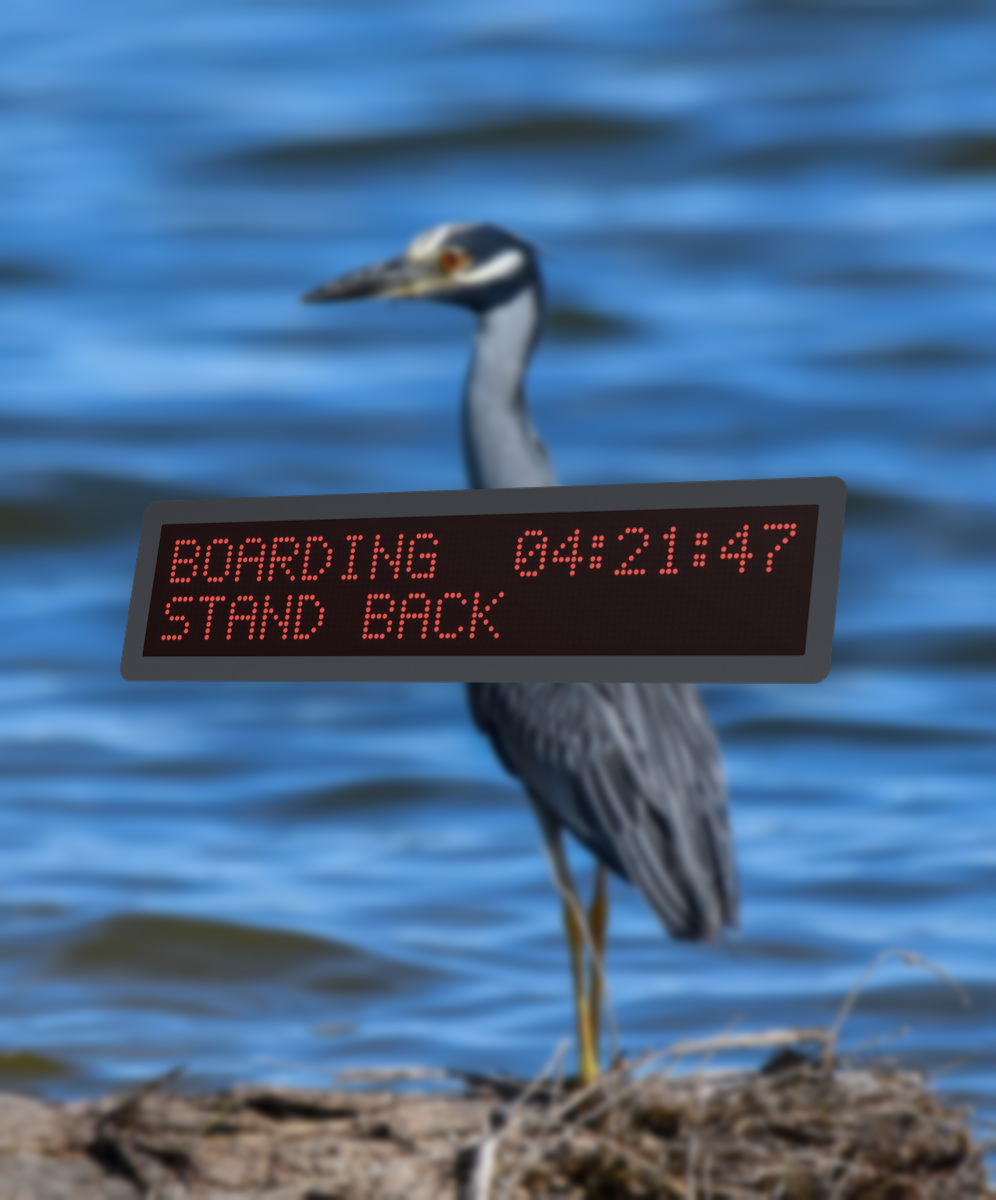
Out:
4 h 21 min 47 s
